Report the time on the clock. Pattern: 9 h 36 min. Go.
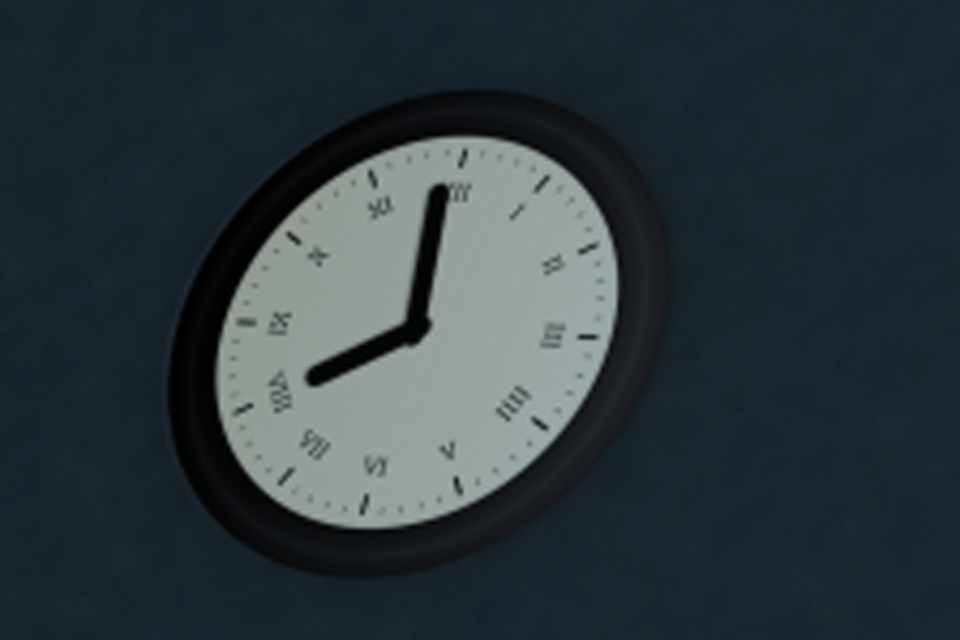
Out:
7 h 59 min
